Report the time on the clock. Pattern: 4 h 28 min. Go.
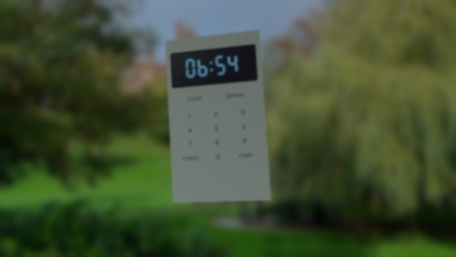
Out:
6 h 54 min
